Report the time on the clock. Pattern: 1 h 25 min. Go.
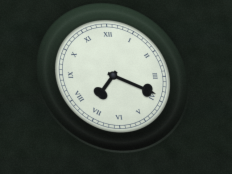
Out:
7 h 19 min
